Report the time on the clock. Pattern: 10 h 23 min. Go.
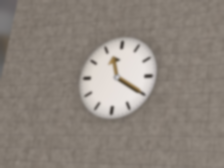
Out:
11 h 20 min
